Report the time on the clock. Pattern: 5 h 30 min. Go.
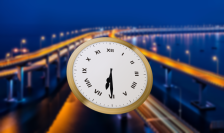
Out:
6 h 30 min
